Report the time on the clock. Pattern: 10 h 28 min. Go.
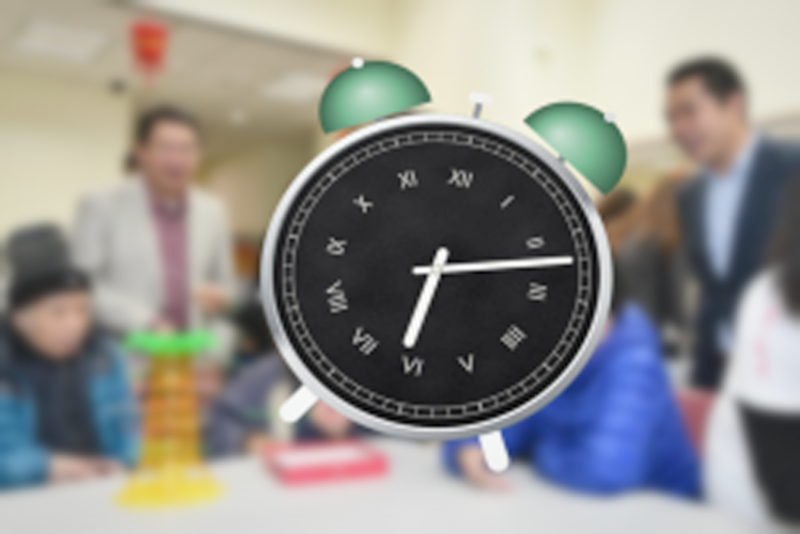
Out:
6 h 12 min
